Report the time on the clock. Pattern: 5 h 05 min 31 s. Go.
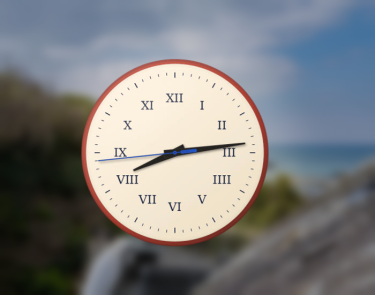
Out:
8 h 13 min 44 s
